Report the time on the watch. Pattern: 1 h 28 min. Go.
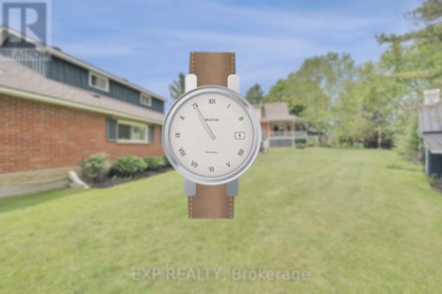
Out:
10 h 55 min
